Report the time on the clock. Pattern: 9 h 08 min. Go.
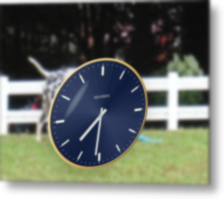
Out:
7 h 31 min
